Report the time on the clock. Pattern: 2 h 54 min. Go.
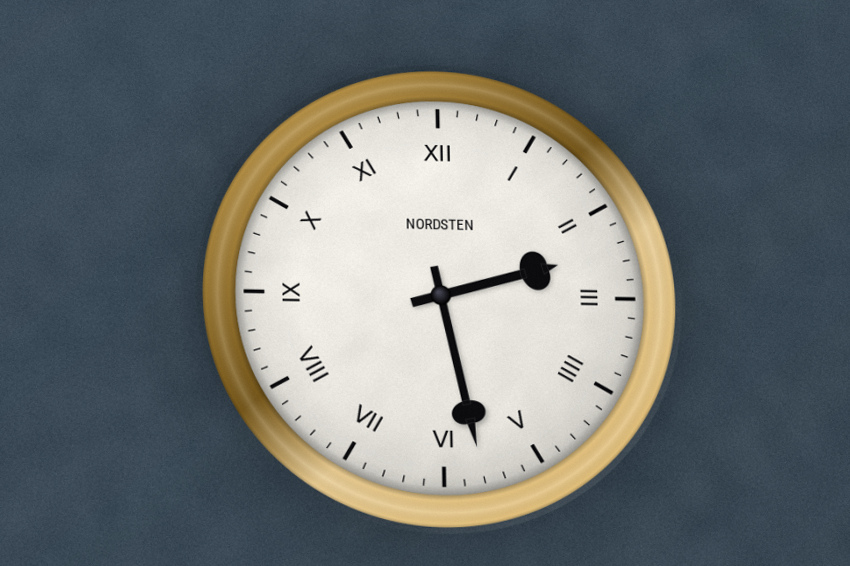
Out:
2 h 28 min
